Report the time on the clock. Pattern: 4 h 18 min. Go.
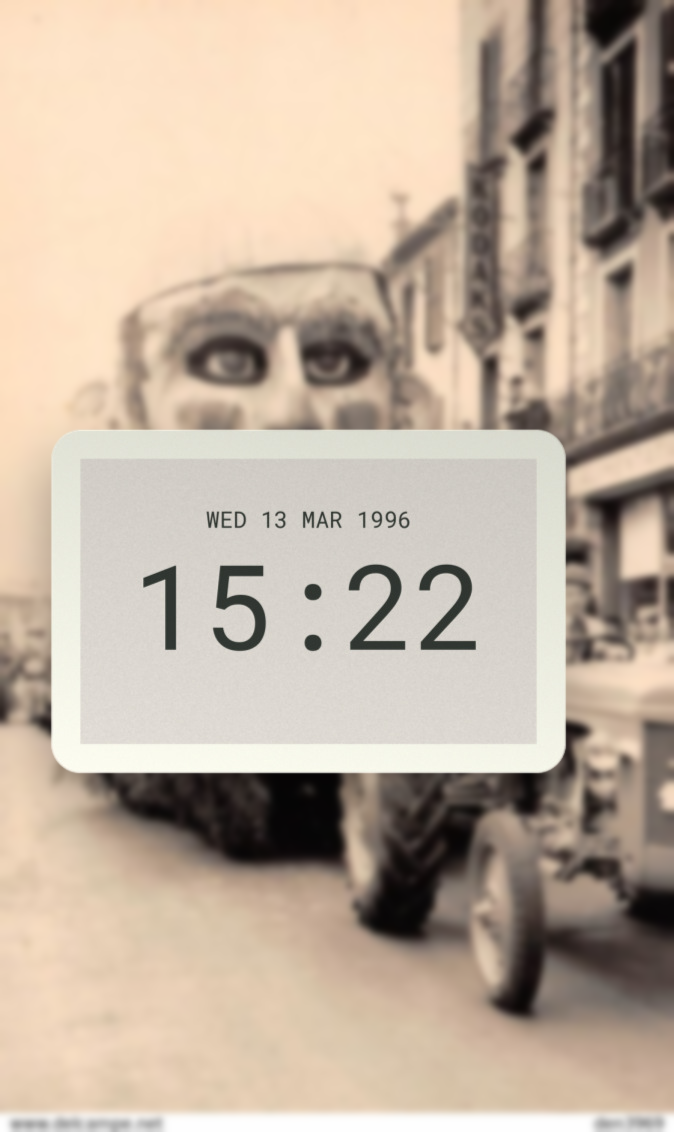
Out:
15 h 22 min
